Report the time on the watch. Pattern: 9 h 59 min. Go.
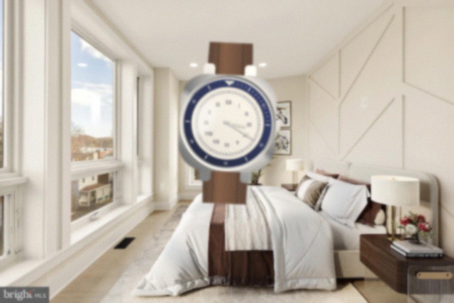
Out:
3 h 20 min
